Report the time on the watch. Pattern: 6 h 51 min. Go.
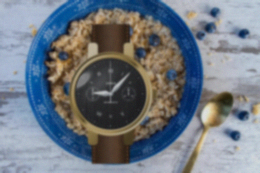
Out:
9 h 07 min
